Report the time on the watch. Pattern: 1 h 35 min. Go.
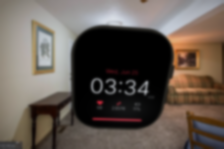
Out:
3 h 34 min
